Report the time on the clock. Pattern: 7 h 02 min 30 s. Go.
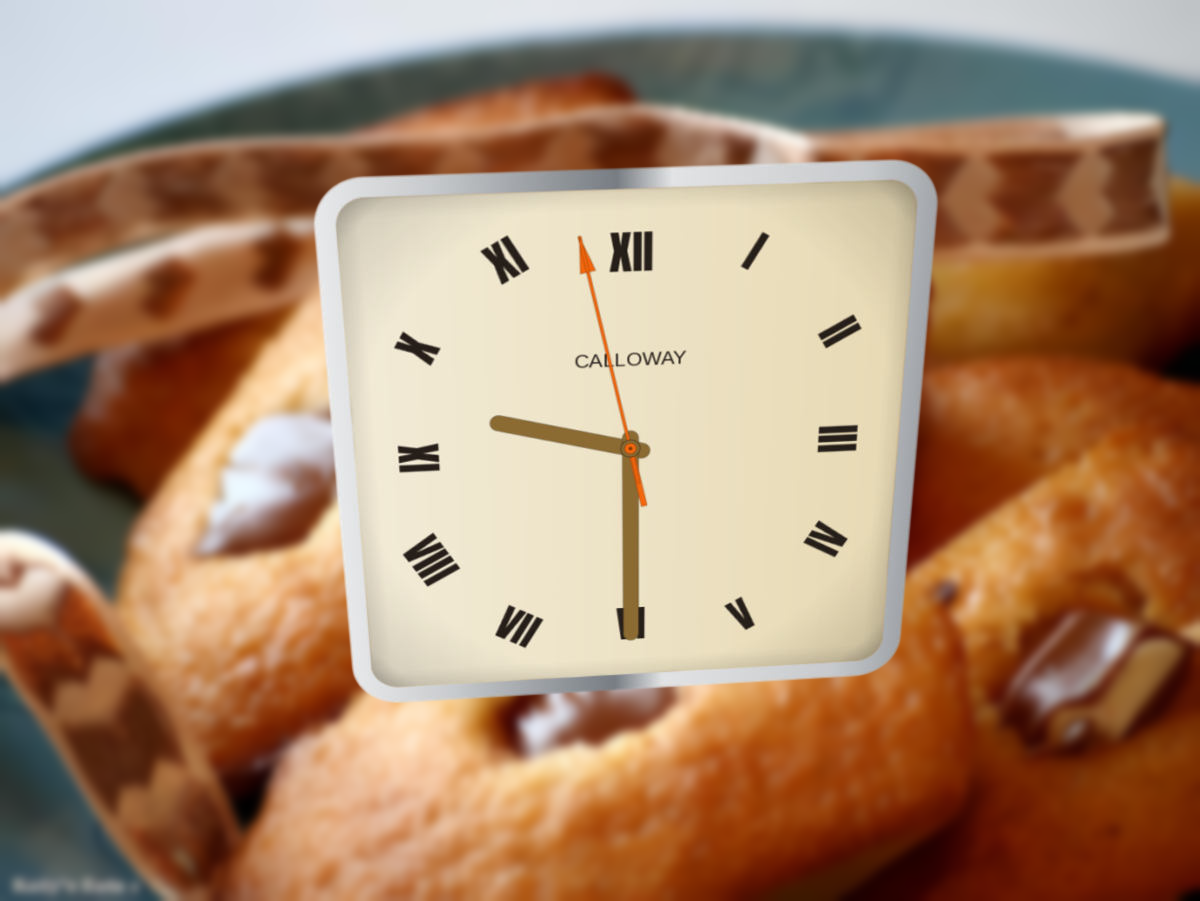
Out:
9 h 29 min 58 s
